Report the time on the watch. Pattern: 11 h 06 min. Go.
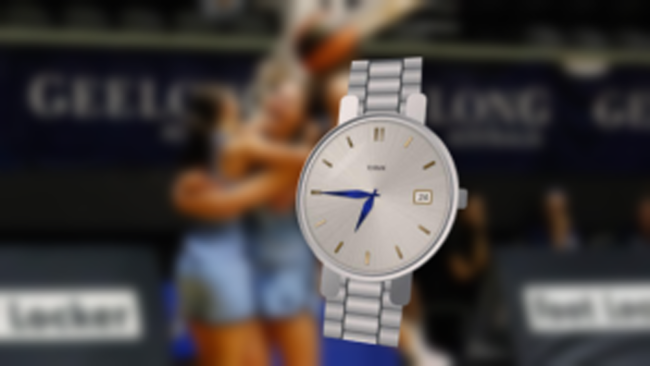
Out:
6 h 45 min
